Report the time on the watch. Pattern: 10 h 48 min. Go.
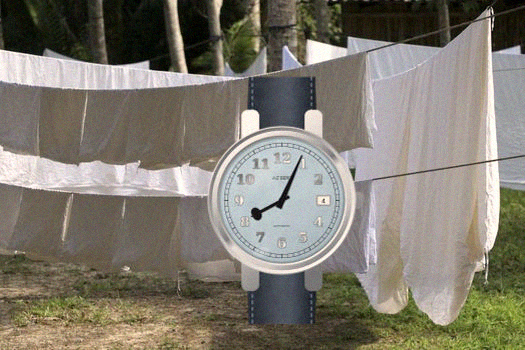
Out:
8 h 04 min
